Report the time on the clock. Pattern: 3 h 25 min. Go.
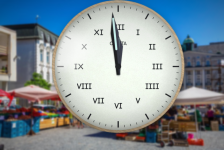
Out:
11 h 59 min
